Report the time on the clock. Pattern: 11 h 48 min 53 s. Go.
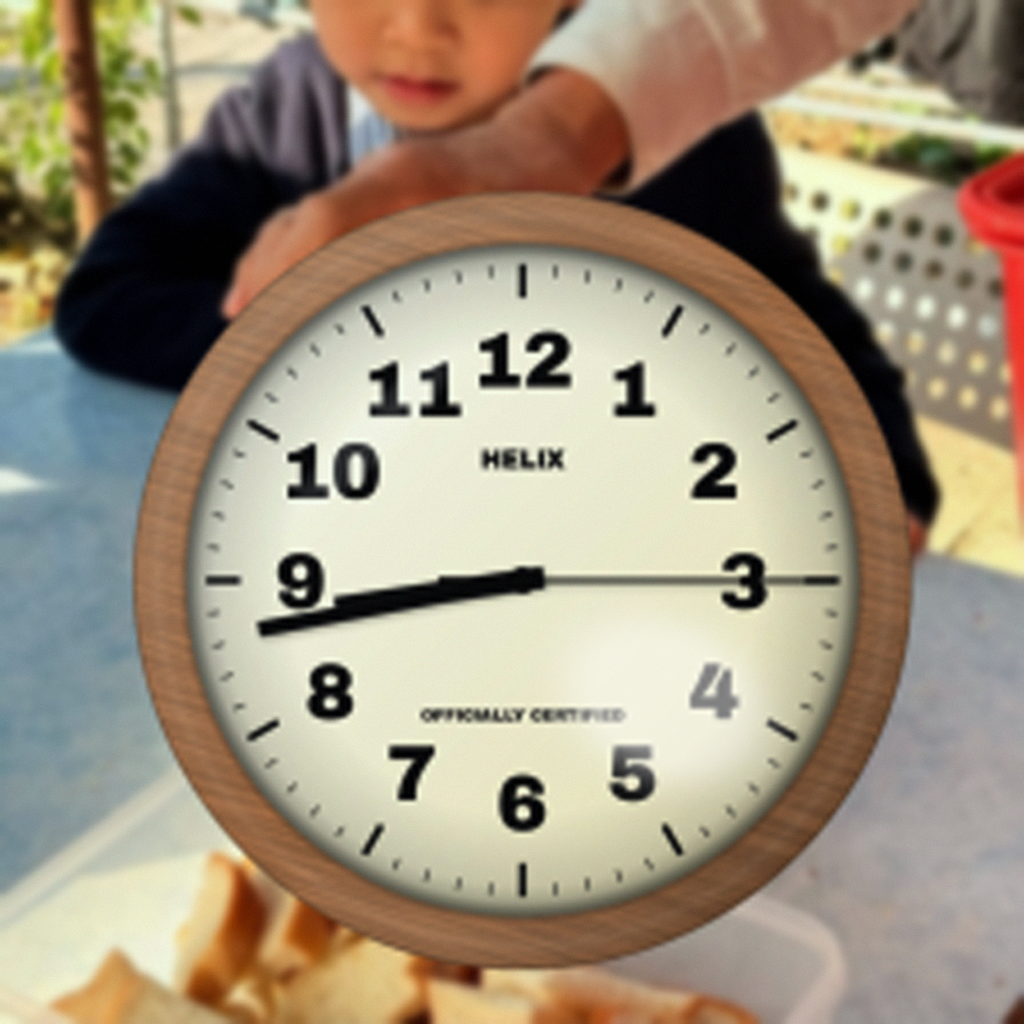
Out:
8 h 43 min 15 s
